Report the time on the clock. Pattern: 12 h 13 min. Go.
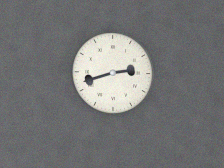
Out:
2 h 42 min
